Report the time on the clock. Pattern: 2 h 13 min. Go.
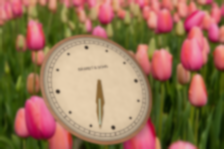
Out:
6 h 33 min
